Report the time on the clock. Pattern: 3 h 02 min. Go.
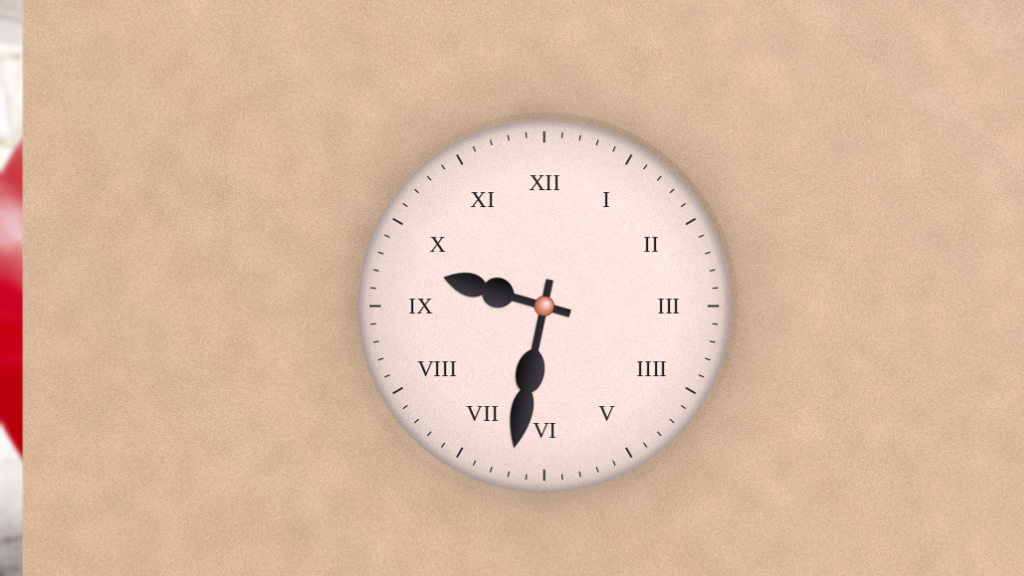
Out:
9 h 32 min
